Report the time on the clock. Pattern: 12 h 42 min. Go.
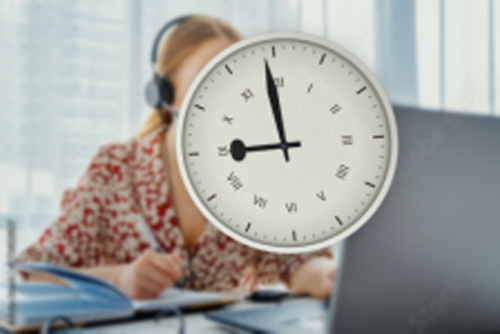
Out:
8 h 59 min
